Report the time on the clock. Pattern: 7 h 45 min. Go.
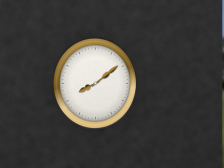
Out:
8 h 09 min
